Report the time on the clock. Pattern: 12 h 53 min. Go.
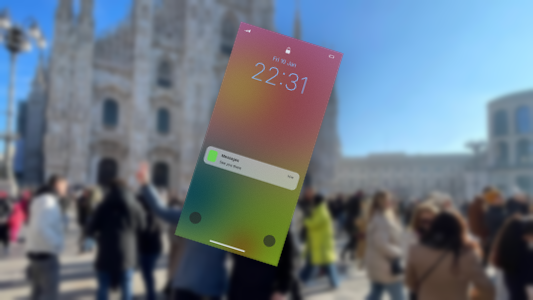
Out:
22 h 31 min
